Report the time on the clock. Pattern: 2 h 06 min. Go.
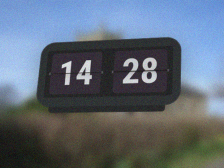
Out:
14 h 28 min
